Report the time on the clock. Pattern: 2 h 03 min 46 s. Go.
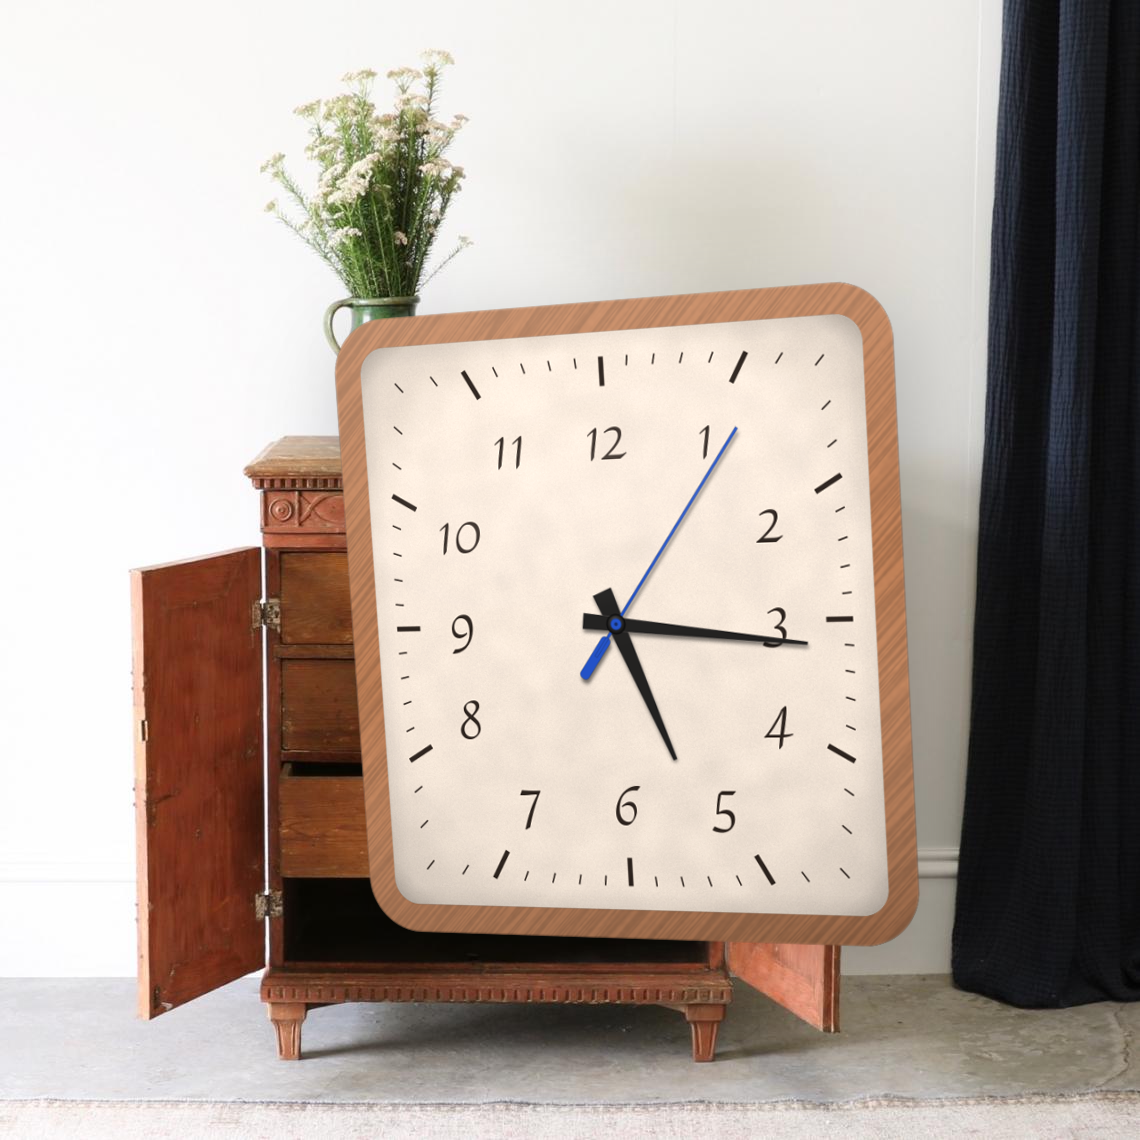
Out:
5 h 16 min 06 s
